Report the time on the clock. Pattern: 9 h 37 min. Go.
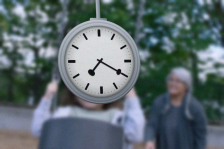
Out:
7 h 20 min
